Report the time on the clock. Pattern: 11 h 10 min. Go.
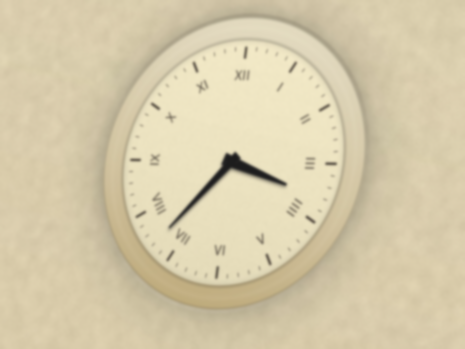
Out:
3 h 37 min
